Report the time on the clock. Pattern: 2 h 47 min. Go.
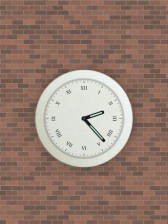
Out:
2 h 23 min
